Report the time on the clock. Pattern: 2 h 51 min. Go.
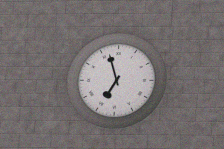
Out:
6 h 57 min
